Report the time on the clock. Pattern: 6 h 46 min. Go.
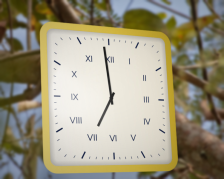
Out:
6 h 59 min
